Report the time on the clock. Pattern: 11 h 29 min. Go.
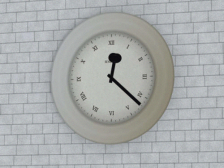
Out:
12 h 22 min
